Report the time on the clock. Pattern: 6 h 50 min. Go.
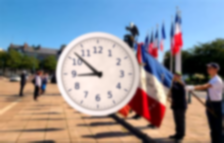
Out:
8 h 52 min
